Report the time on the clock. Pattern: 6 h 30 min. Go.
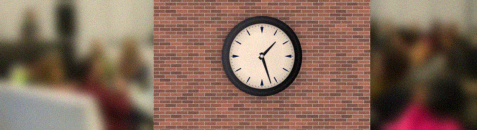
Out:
1 h 27 min
